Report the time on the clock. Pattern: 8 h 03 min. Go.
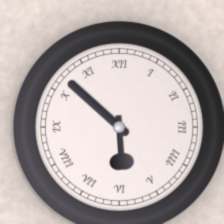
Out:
5 h 52 min
